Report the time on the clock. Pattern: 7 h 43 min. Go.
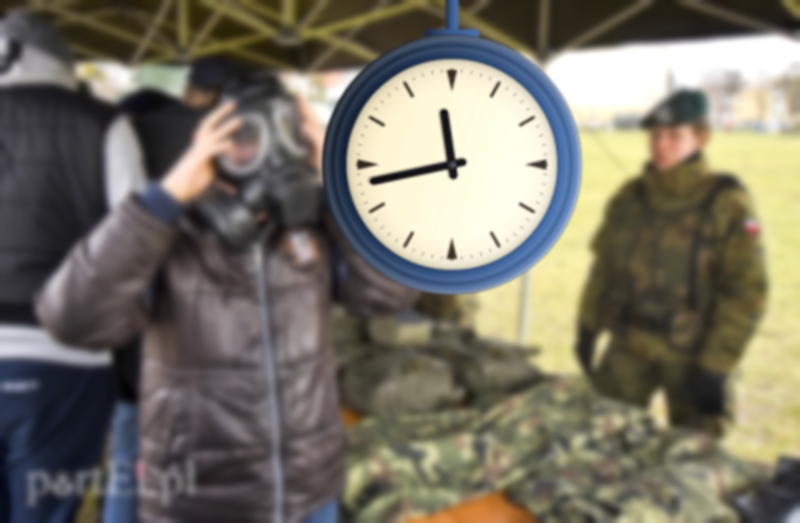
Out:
11 h 43 min
